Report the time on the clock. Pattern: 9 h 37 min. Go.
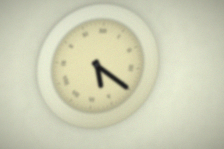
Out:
5 h 20 min
